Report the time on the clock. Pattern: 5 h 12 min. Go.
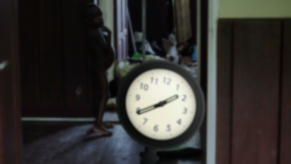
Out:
1 h 39 min
